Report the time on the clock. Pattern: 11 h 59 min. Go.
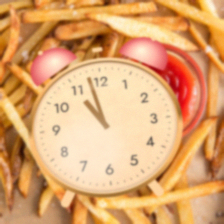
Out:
10 h 58 min
